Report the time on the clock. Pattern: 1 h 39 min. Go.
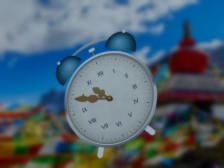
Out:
10 h 49 min
